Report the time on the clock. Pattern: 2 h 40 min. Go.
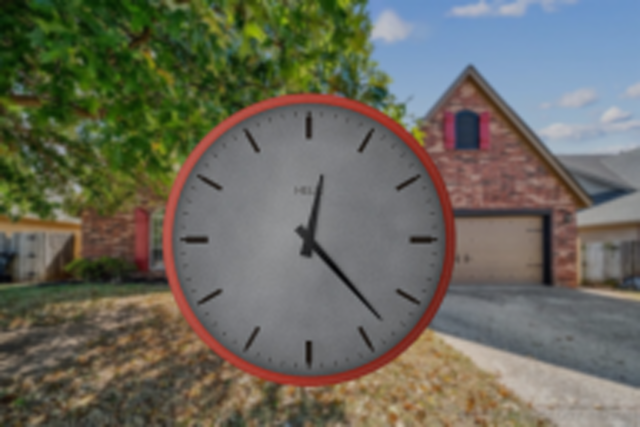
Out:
12 h 23 min
